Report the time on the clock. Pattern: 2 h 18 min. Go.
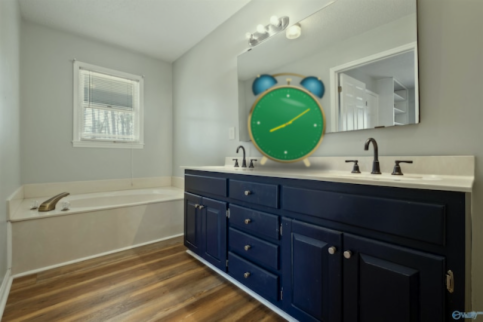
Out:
8 h 09 min
